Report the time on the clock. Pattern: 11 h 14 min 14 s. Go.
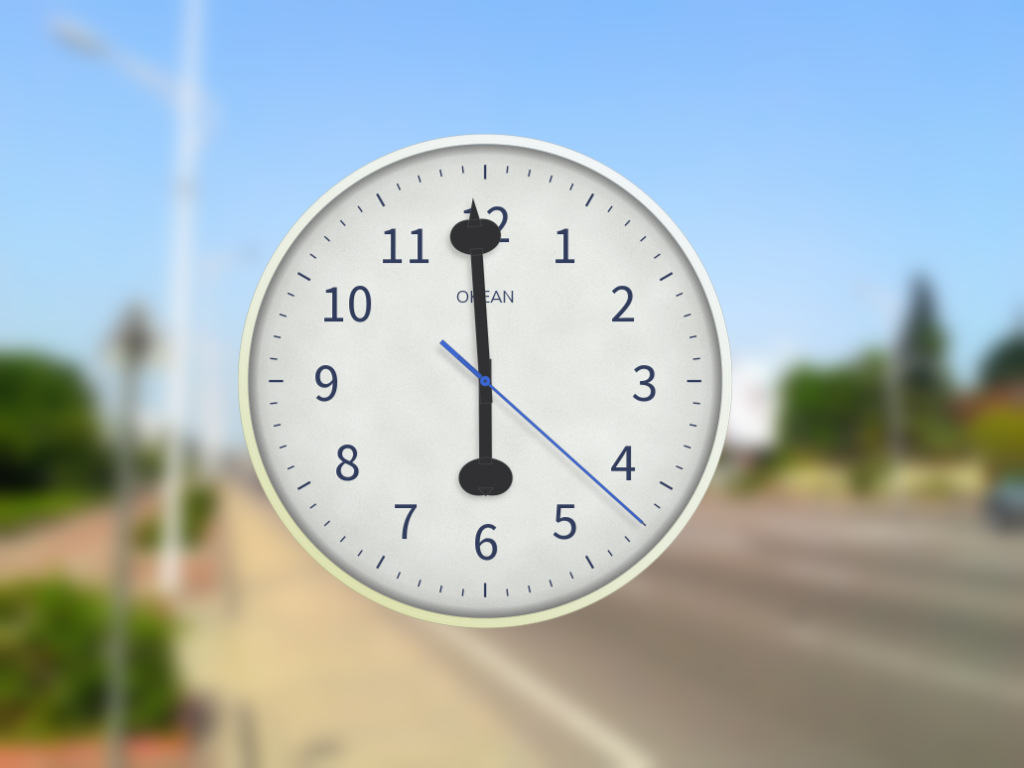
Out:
5 h 59 min 22 s
